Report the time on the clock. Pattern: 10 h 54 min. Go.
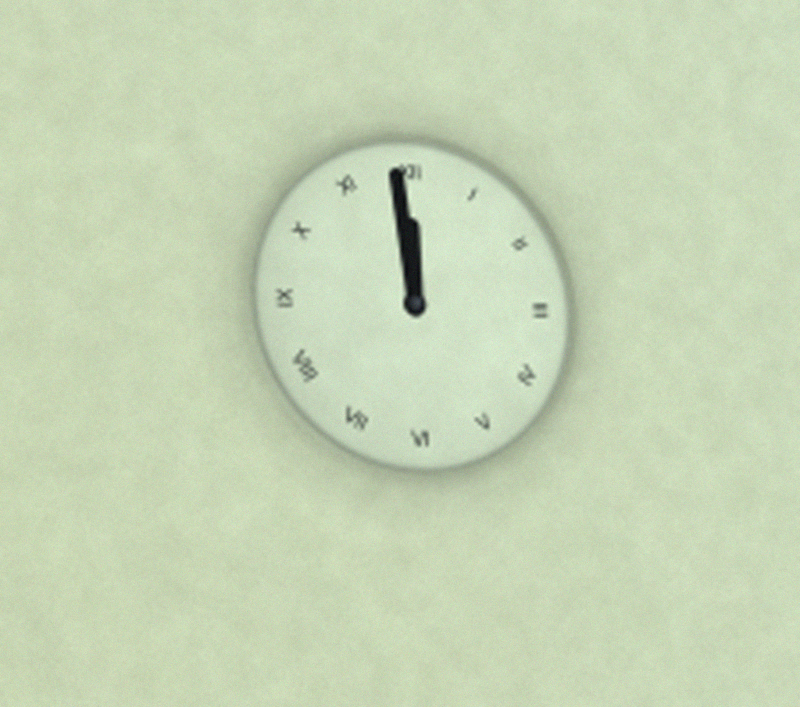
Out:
11 h 59 min
